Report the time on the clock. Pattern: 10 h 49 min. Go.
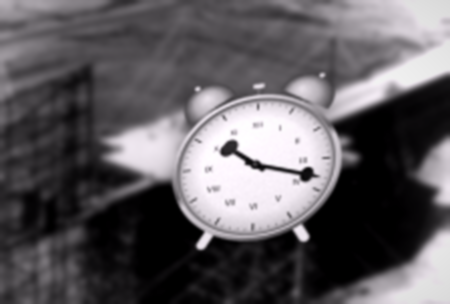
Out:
10 h 18 min
